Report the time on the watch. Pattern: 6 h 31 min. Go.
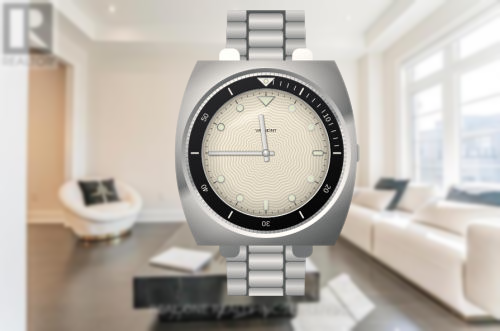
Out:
11 h 45 min
